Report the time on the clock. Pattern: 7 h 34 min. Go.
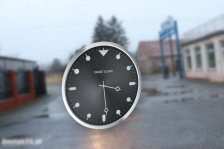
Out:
3 h 29 min
